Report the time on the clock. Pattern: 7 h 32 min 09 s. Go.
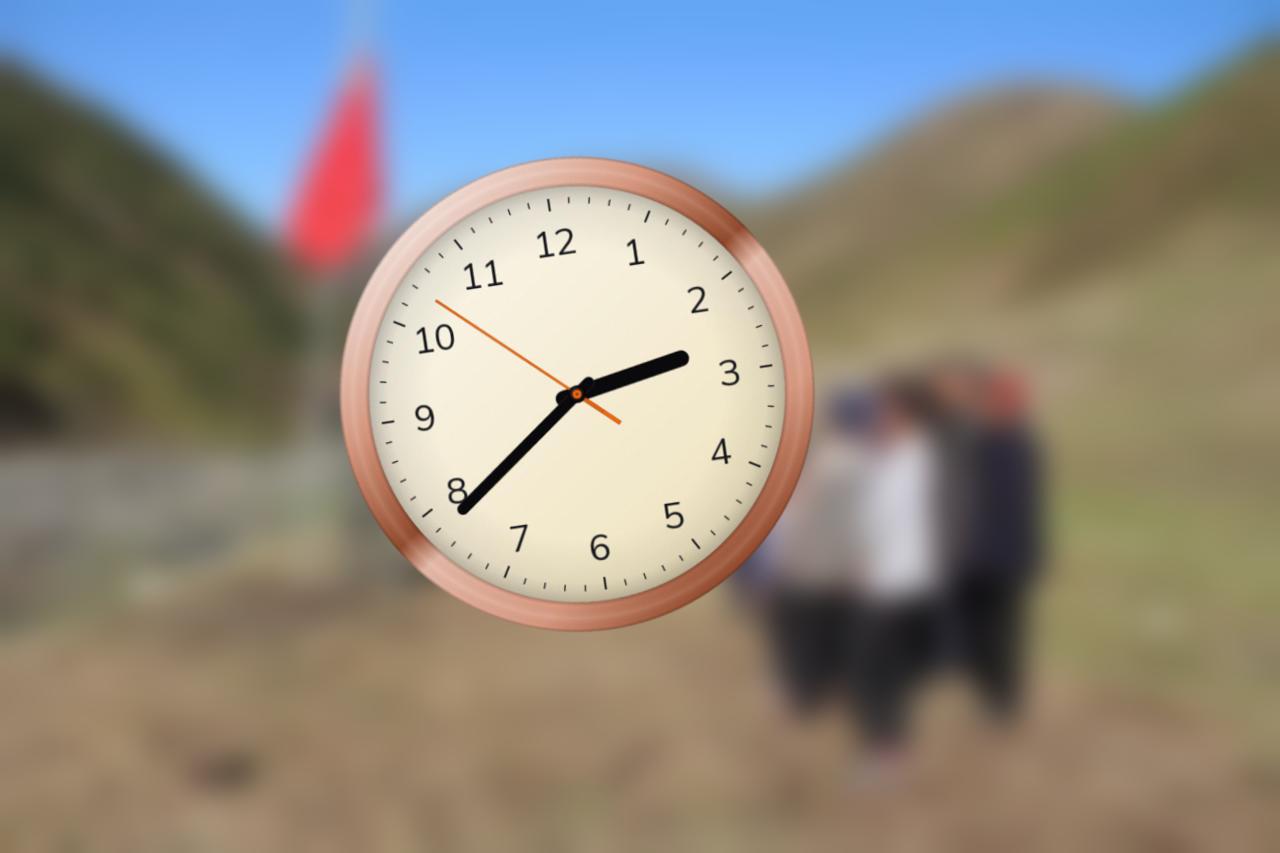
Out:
2 h 38 min 52 s
